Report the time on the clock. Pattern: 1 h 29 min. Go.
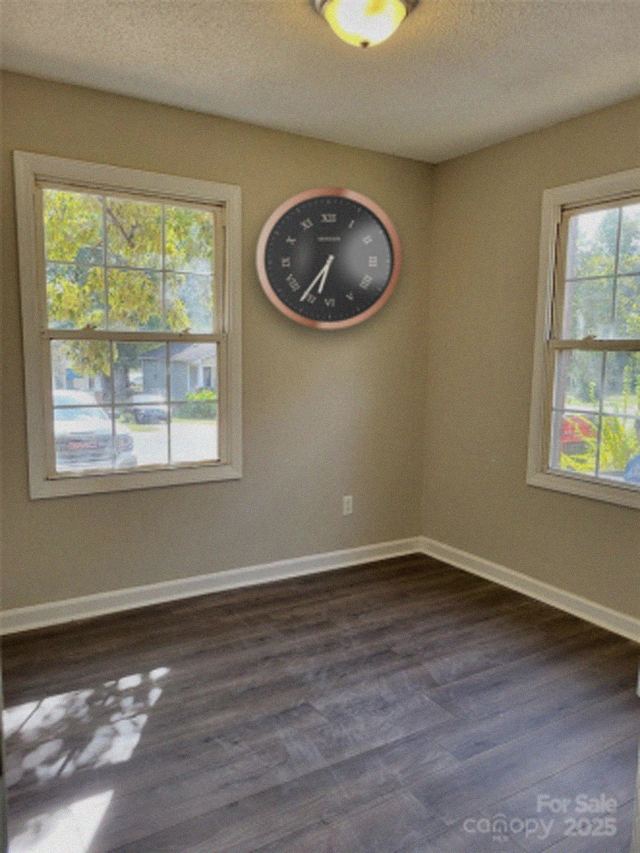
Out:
6 h 36 min
